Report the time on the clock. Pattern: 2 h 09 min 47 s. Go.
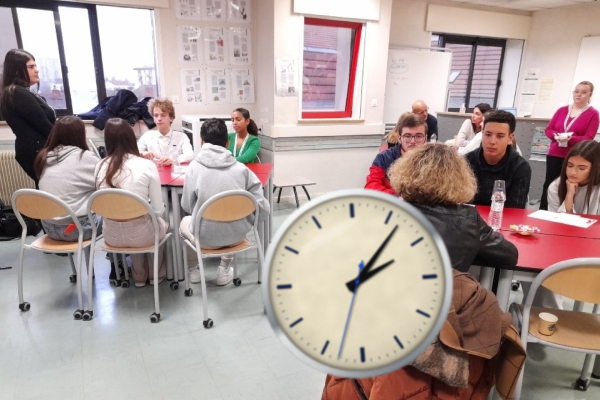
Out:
2 h 06 min 33 s
